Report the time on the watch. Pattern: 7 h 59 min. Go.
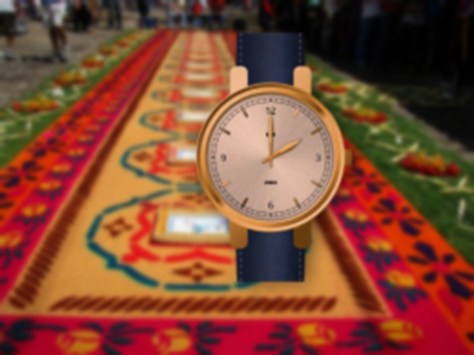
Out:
2 h 00 min
